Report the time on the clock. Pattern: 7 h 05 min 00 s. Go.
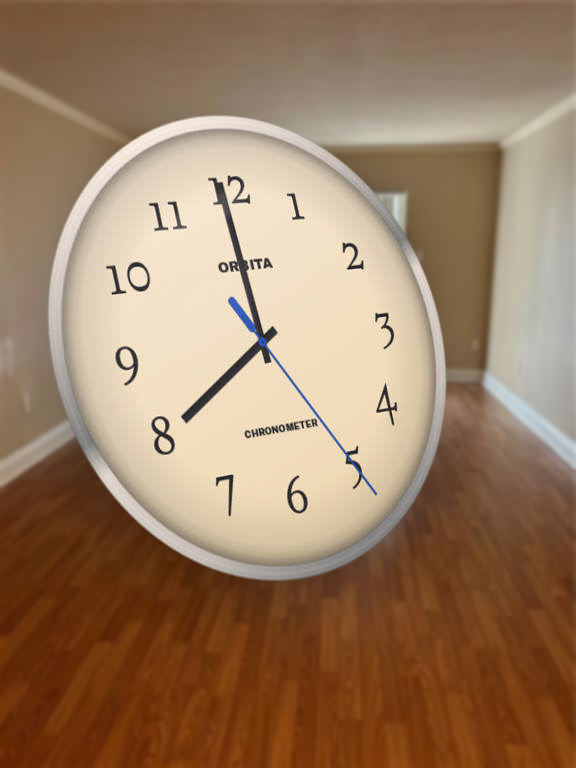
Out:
7 h 59 min 25 s
